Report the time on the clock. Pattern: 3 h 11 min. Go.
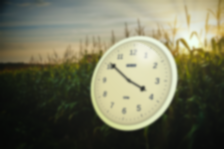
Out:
3 h 51 min
